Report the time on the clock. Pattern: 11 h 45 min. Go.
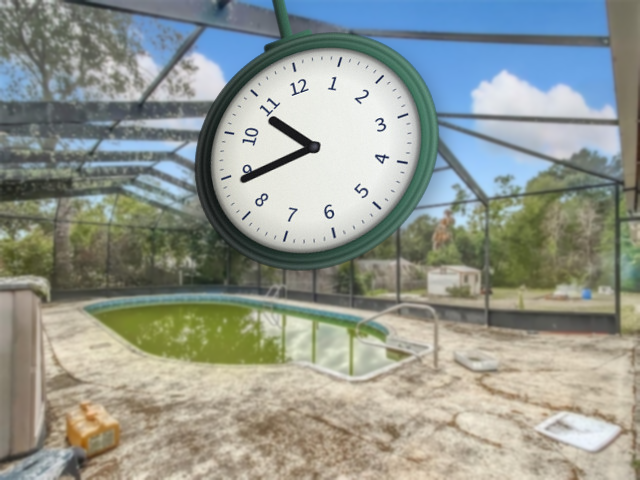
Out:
10 h 44 min
